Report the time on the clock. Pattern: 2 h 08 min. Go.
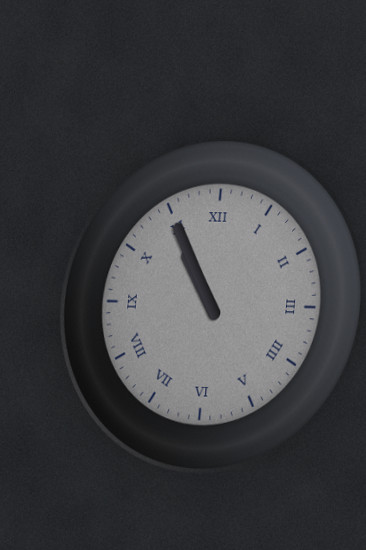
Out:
10 h 55 min
